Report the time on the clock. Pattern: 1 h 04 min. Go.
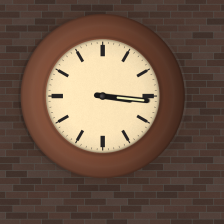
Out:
3 h 16 min
